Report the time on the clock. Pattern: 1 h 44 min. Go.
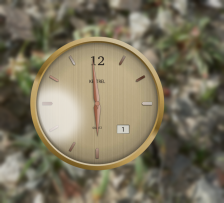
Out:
5 h 59 min
